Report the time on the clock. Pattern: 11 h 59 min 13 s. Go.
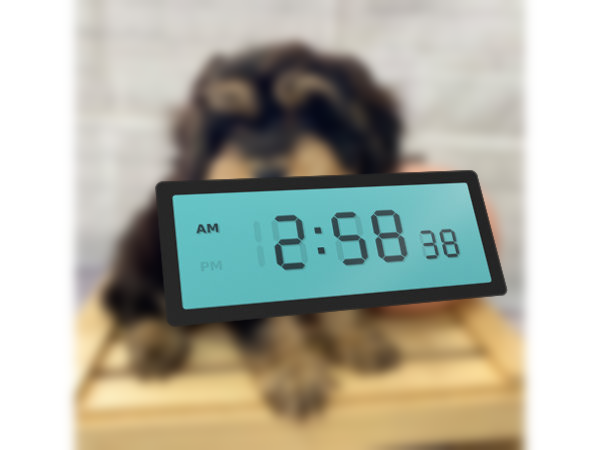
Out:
2 h 58 min 38 s
